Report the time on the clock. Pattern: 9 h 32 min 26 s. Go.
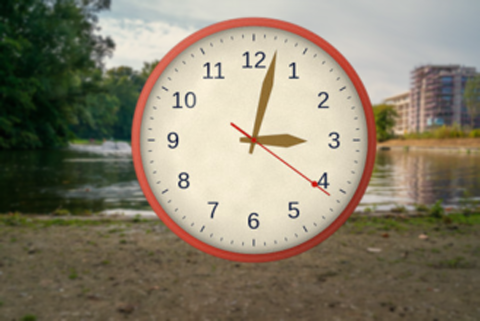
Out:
3 h 02 min 21 s
